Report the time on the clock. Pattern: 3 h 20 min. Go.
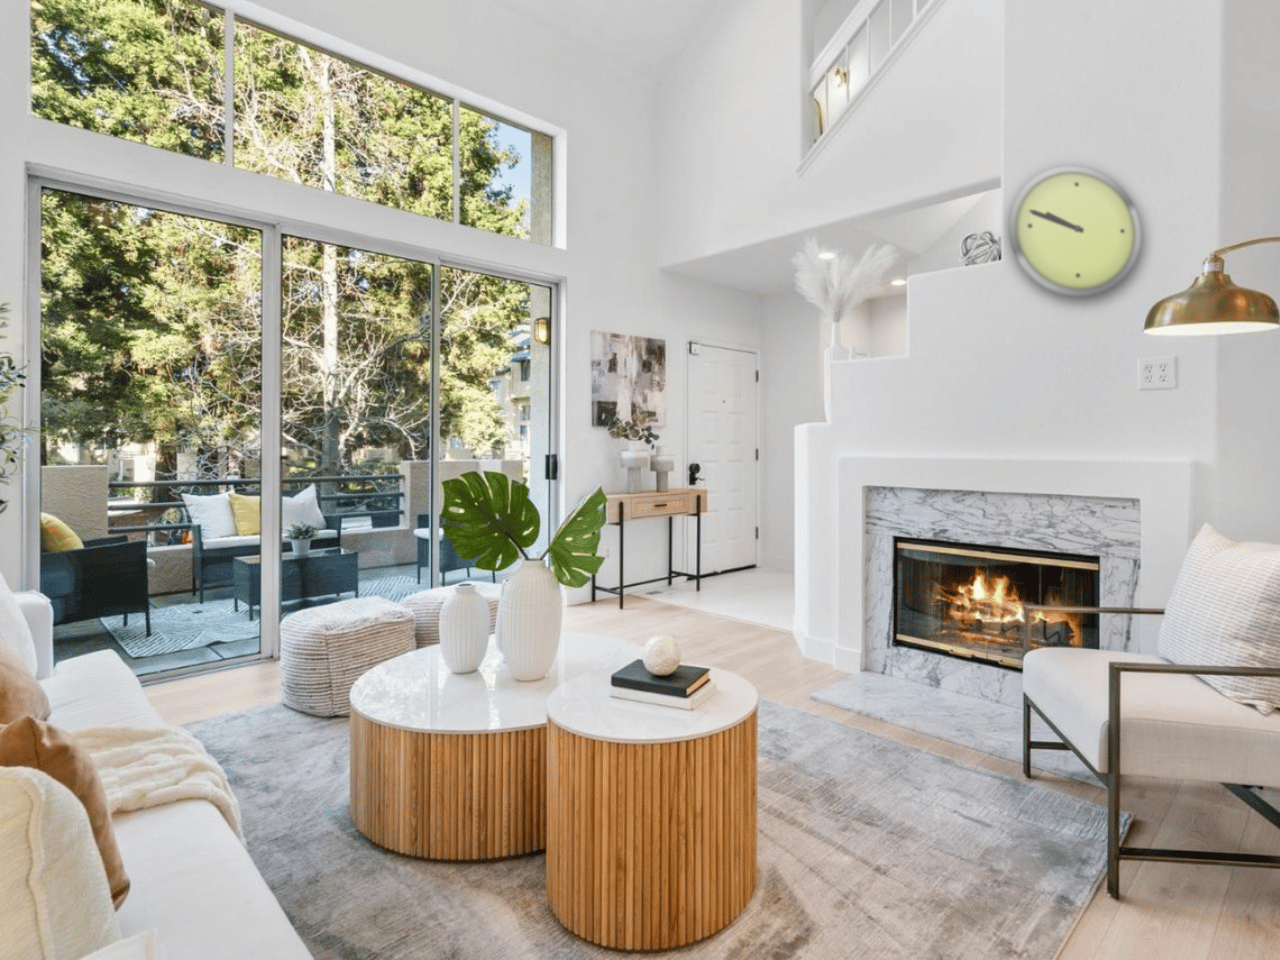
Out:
9 h 48 min
